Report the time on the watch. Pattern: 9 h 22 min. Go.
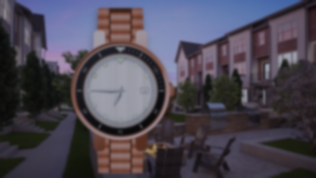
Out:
6 h 45 min
